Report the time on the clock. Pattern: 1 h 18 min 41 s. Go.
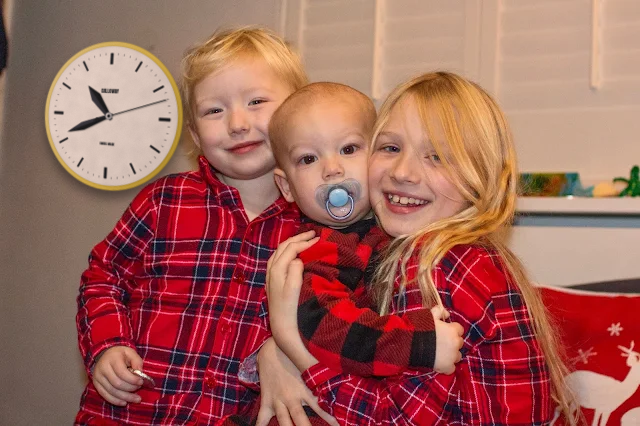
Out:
10 h 41 min 12 s
